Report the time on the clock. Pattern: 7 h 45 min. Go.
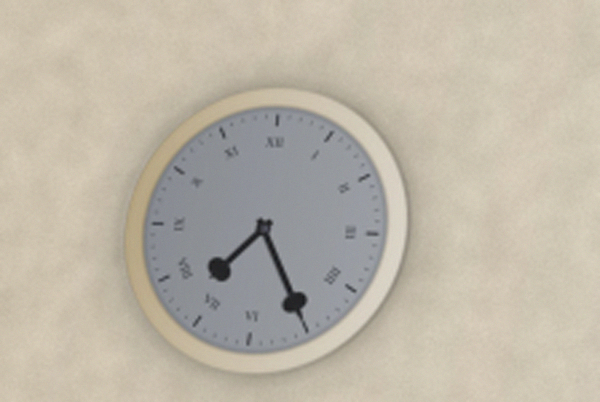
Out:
7 h 25 min
